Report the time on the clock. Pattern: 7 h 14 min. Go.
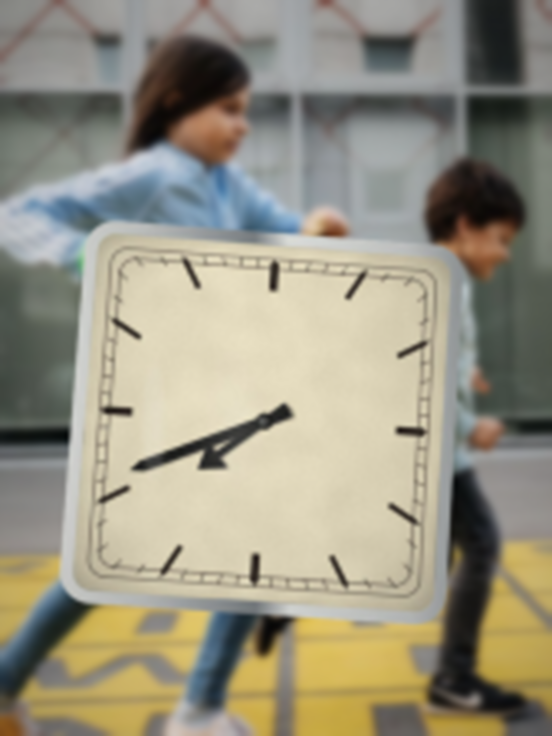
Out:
7 h 41 min
